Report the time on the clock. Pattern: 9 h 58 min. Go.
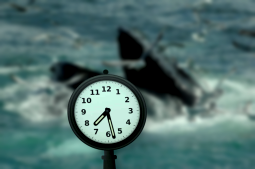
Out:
7 h 28 min
